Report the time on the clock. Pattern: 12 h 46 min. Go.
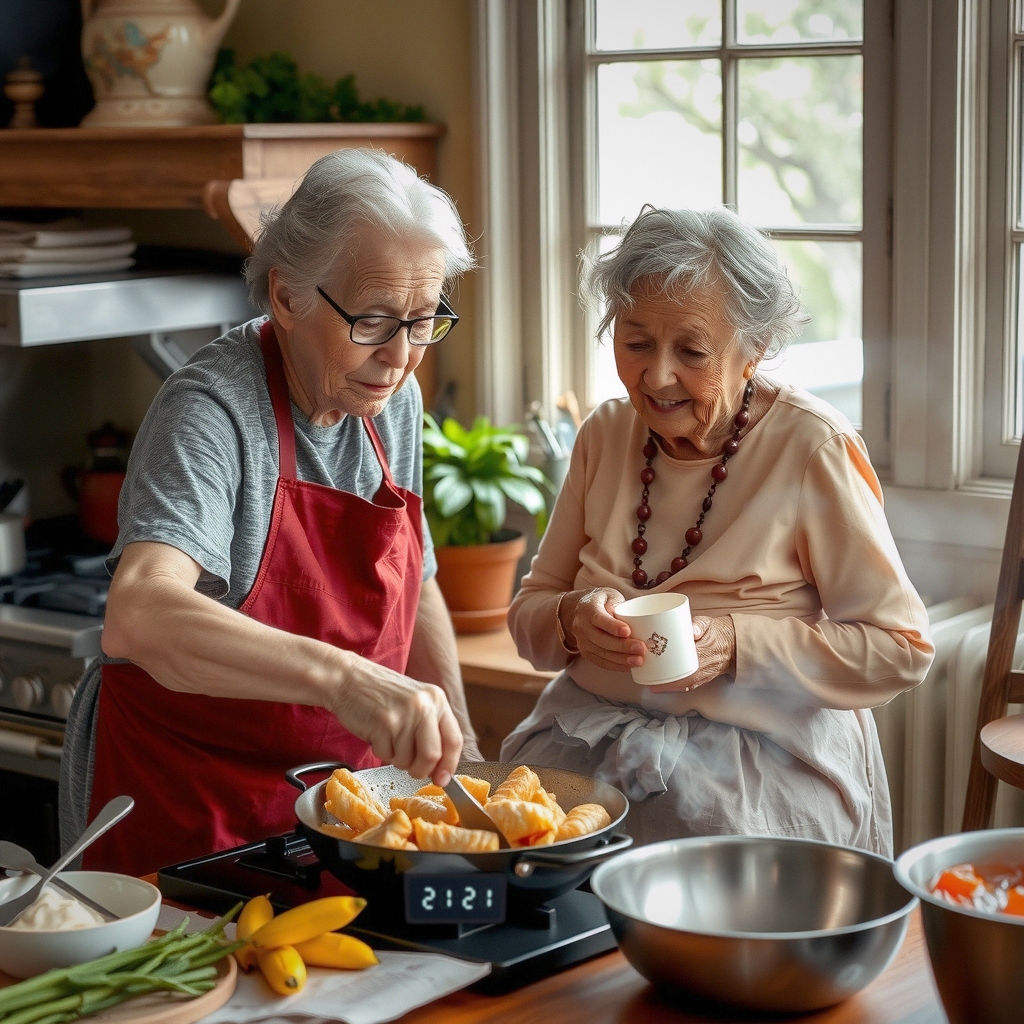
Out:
21 h 21 min
